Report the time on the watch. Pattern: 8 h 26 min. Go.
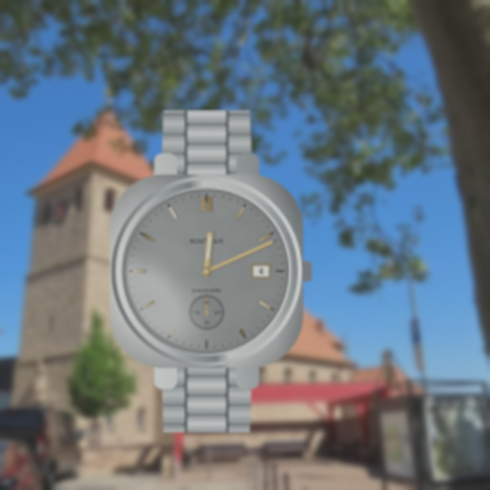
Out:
12 h 11 min
